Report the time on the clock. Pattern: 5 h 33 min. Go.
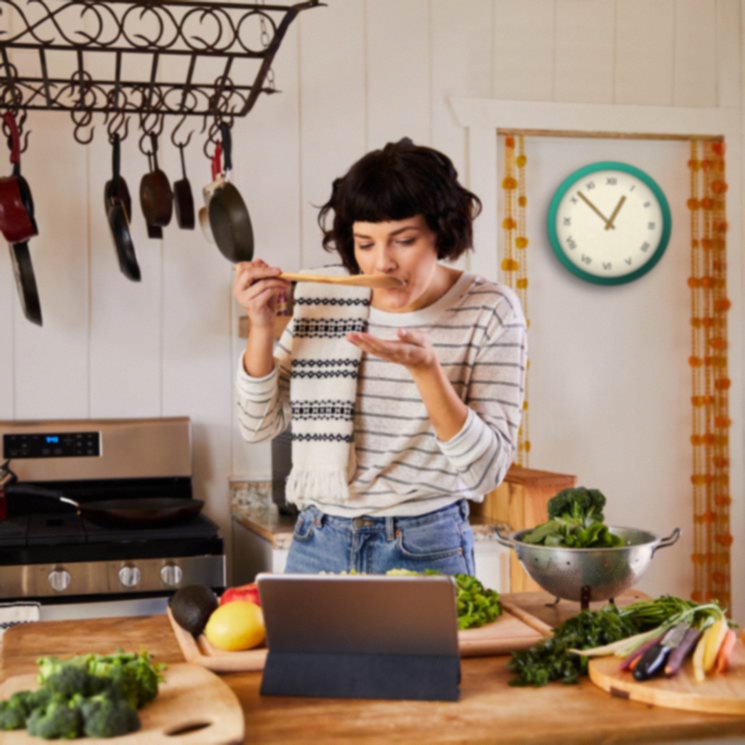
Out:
12 h 52 min
